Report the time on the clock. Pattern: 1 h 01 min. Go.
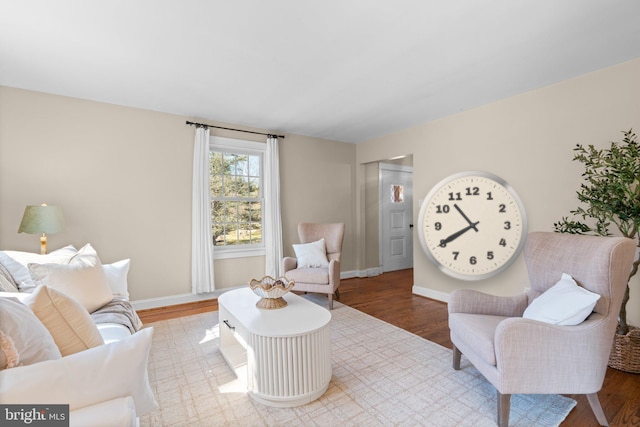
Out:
10 h 40 min
